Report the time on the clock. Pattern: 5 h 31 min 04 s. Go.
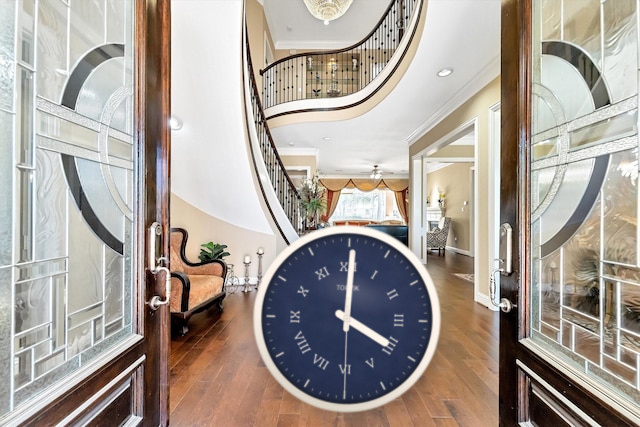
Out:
4 h 00 min 30 s
